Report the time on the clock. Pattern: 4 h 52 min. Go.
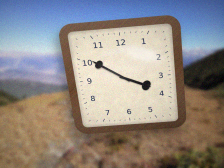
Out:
3 h 51 min
